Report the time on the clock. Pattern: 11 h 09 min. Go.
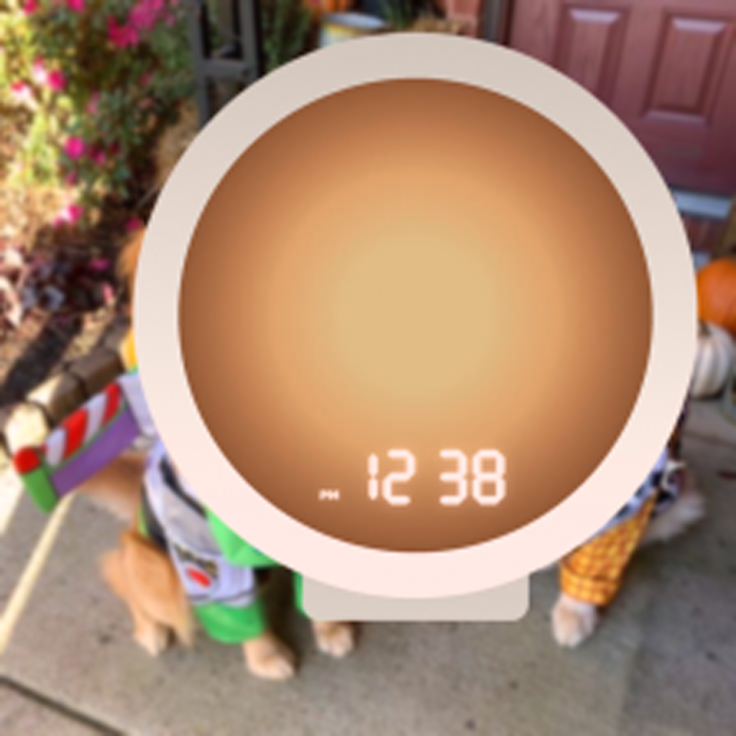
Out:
12 h 38 min
